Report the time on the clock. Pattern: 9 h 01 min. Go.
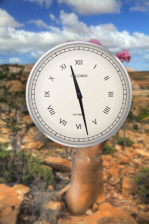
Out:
11 h 28 min
